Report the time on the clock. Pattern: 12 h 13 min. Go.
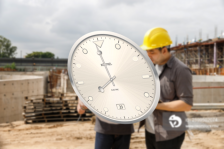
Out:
7 h 59 min
